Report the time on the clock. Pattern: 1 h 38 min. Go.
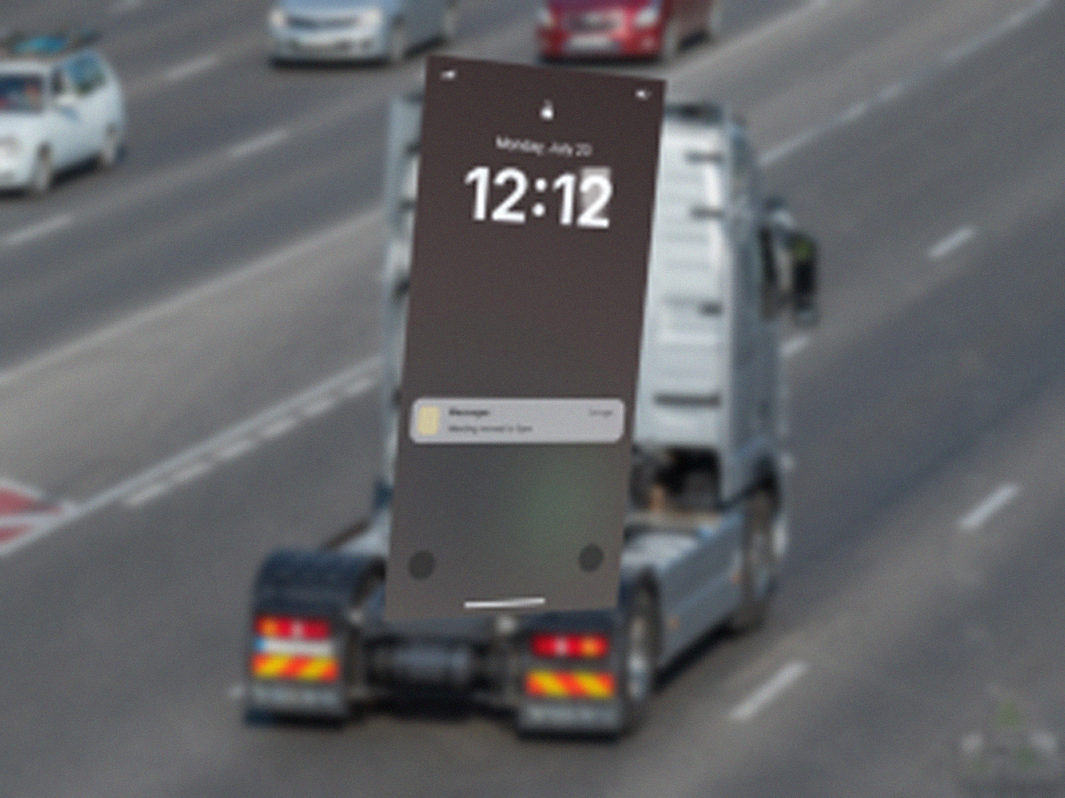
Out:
12 h 12 min
